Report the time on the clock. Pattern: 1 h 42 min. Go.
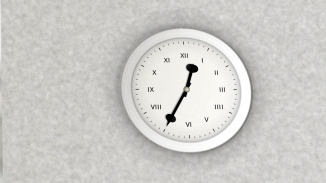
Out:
12 h 35 min
